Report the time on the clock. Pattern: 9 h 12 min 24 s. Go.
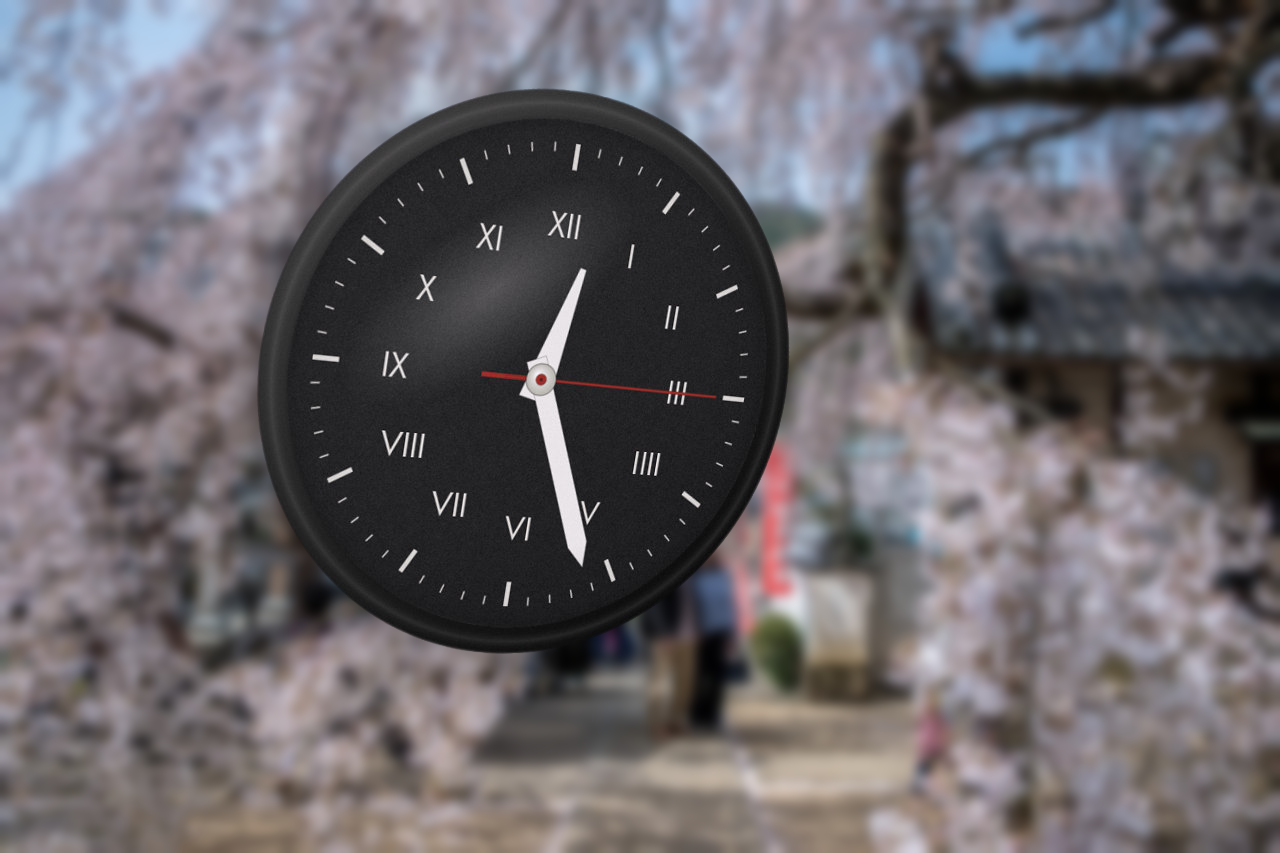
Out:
12 h 26 min 15 s
